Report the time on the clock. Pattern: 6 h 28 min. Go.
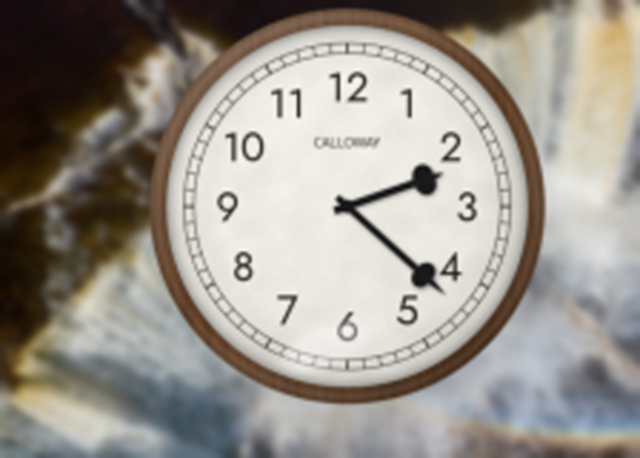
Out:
2 h 22 min
